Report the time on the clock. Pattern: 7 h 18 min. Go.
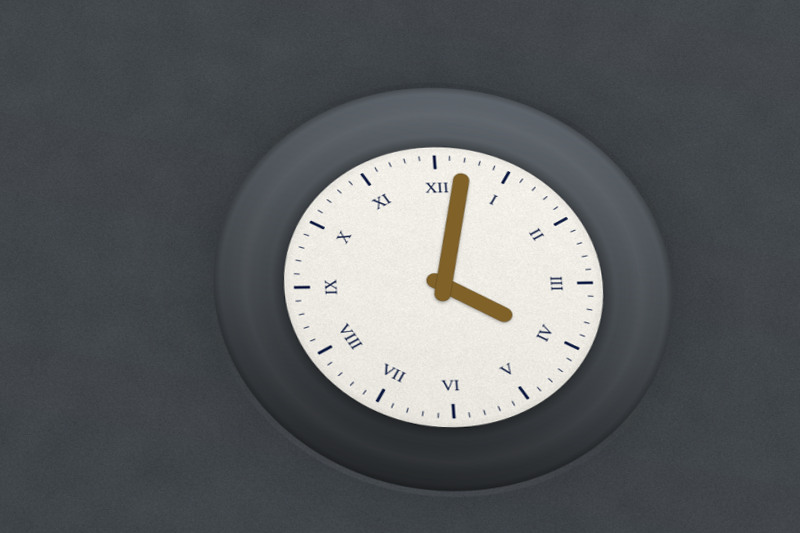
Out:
4 h 02 min
